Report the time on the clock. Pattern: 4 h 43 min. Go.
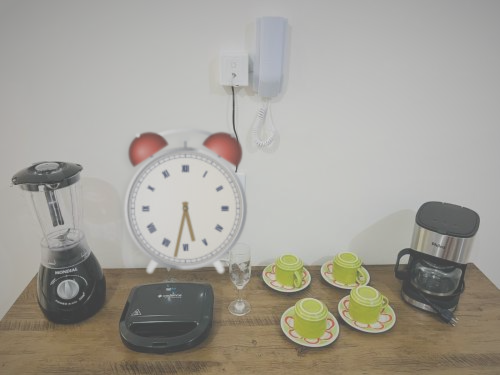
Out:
5 h 32 min
